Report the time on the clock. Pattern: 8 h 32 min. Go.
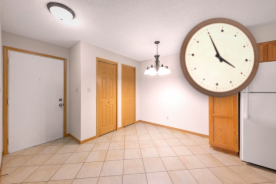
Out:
3 h 55 min
